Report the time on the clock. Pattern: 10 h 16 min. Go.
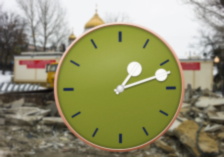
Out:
1 h 12 min
